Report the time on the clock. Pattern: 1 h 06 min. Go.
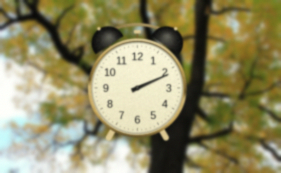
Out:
2 h 11 min
